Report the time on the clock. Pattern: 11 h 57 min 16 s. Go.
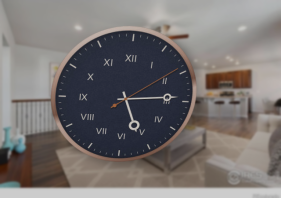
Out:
5 h 14 min 09 s
